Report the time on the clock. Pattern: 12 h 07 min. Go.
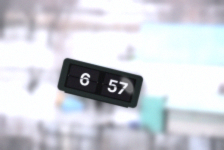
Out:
6 h 57 min
